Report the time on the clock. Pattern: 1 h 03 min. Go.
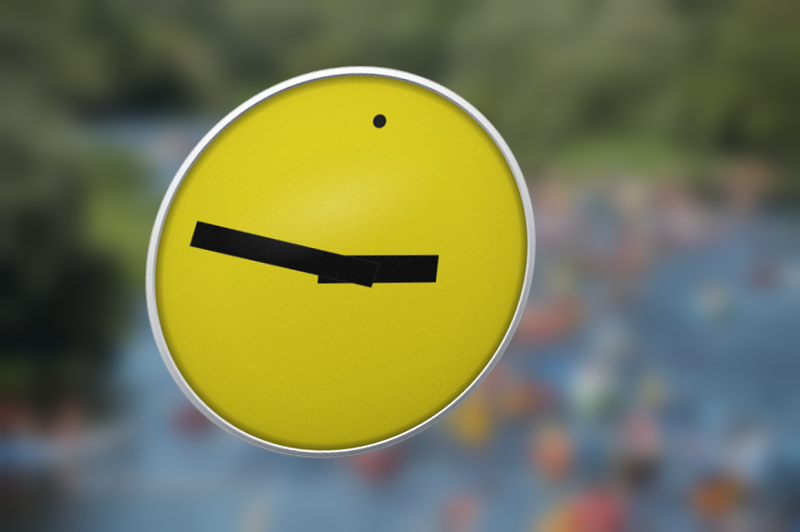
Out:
2 h 46 min
